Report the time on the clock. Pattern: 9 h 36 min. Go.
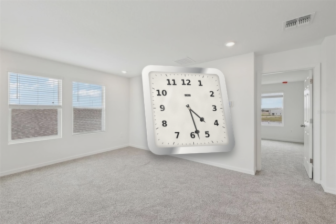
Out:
4 h 28 min
